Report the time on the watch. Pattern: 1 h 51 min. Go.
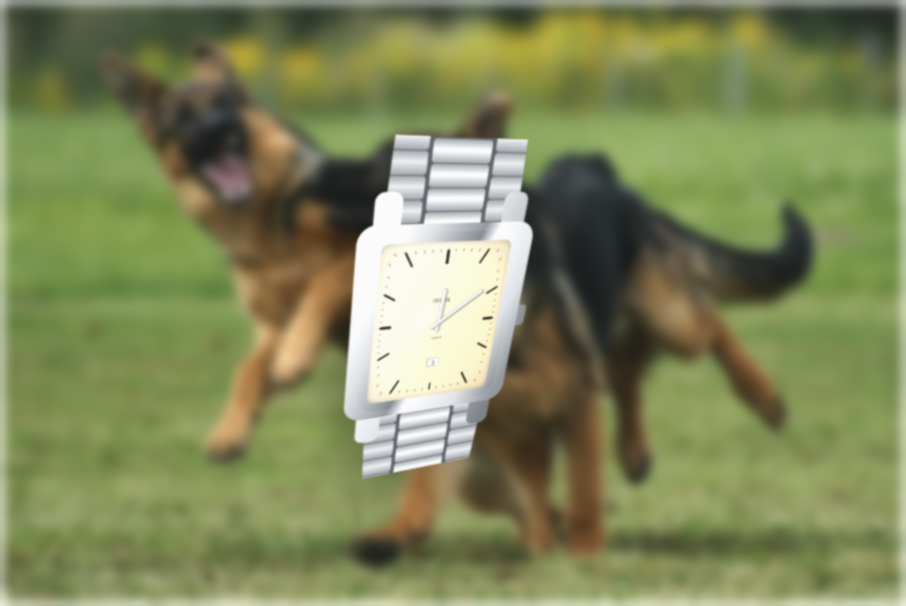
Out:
12 h 09 min
